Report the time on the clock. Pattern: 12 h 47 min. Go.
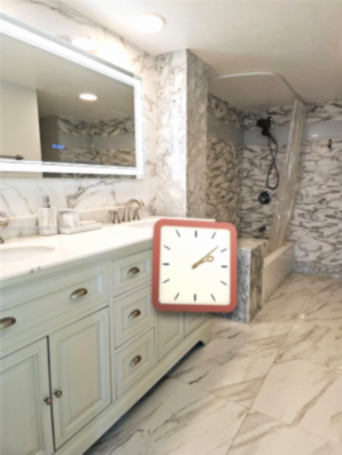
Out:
2 h 08 min
